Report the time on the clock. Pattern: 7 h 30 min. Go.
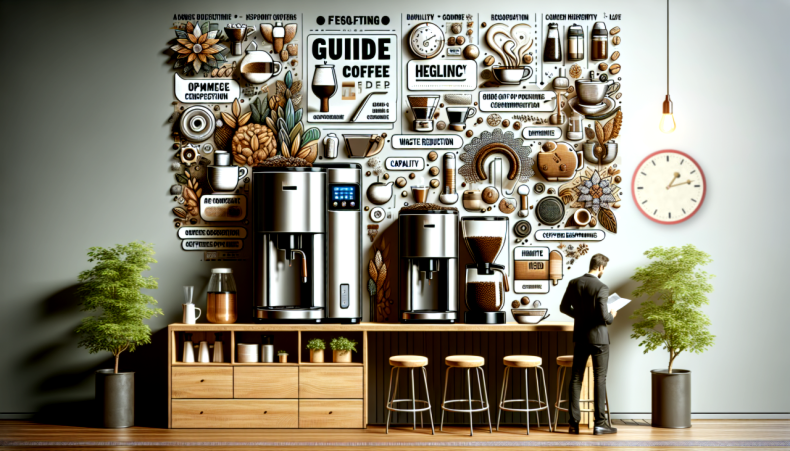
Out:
1 h 13 min
